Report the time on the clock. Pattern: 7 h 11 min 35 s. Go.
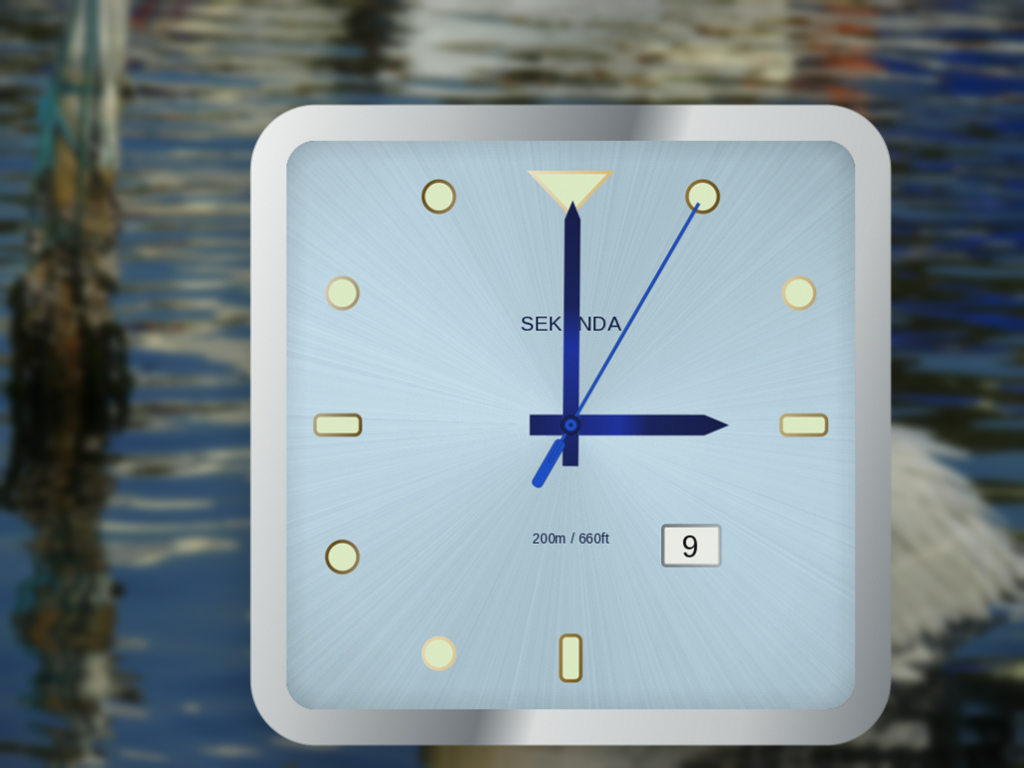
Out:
3 h 00 min 05 s
